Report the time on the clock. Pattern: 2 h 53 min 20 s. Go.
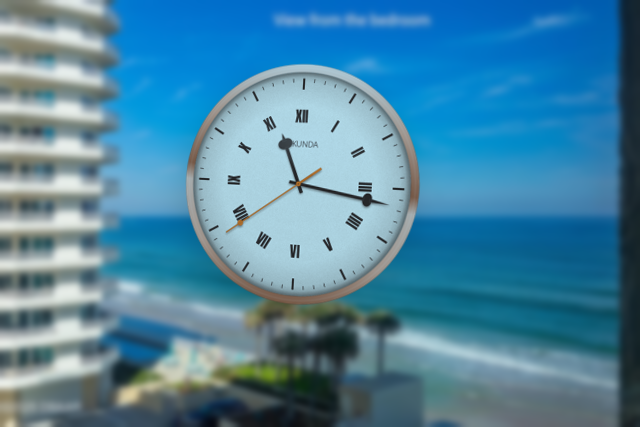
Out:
11 h 16 min 39 s
